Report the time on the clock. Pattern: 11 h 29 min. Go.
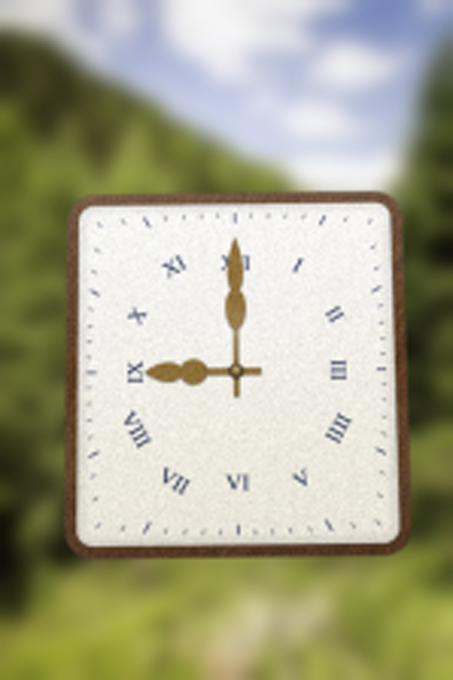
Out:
9 h 00 min
